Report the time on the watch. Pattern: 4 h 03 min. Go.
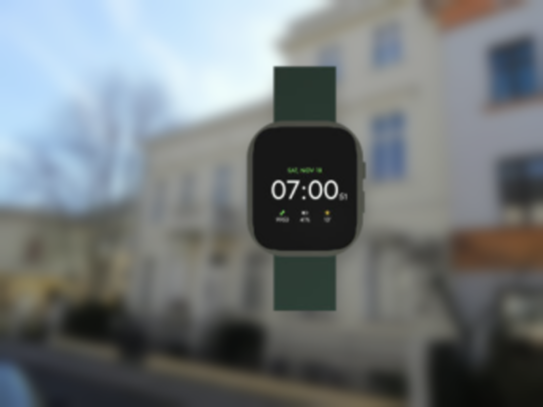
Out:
7 h 00 min
